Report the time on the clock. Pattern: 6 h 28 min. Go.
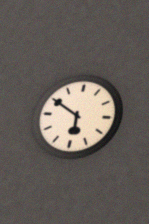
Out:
5 h 50 min
